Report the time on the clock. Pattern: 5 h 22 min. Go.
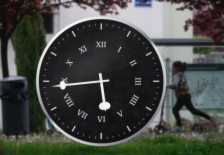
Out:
5 h 44 min
